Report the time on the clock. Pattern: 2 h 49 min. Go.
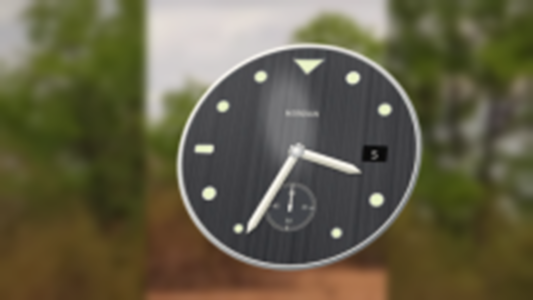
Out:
3 h 34 min
